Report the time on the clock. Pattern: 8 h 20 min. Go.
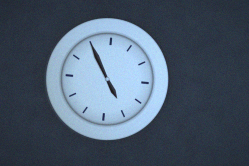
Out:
4 h 55 min
